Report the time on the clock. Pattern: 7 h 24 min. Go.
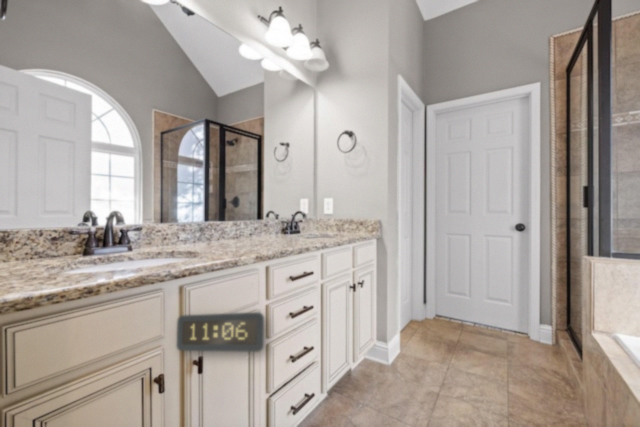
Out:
11 h 06 min
